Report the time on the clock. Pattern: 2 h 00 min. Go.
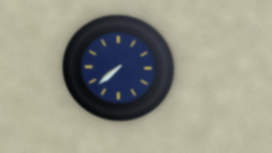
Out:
7 h 38 min
